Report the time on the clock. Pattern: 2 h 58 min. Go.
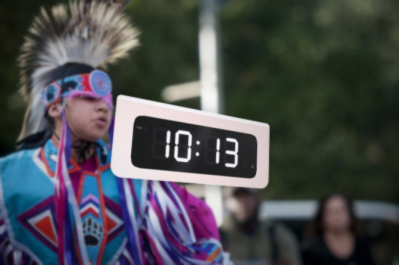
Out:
10 h 13 min
